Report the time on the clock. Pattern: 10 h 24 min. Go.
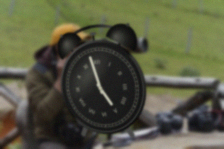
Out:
4 h 58 min
